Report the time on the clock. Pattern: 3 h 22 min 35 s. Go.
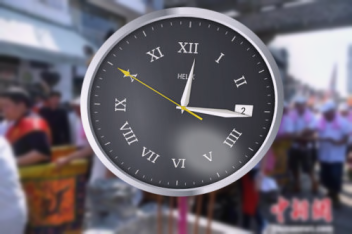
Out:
12 h 15 min 50 s
